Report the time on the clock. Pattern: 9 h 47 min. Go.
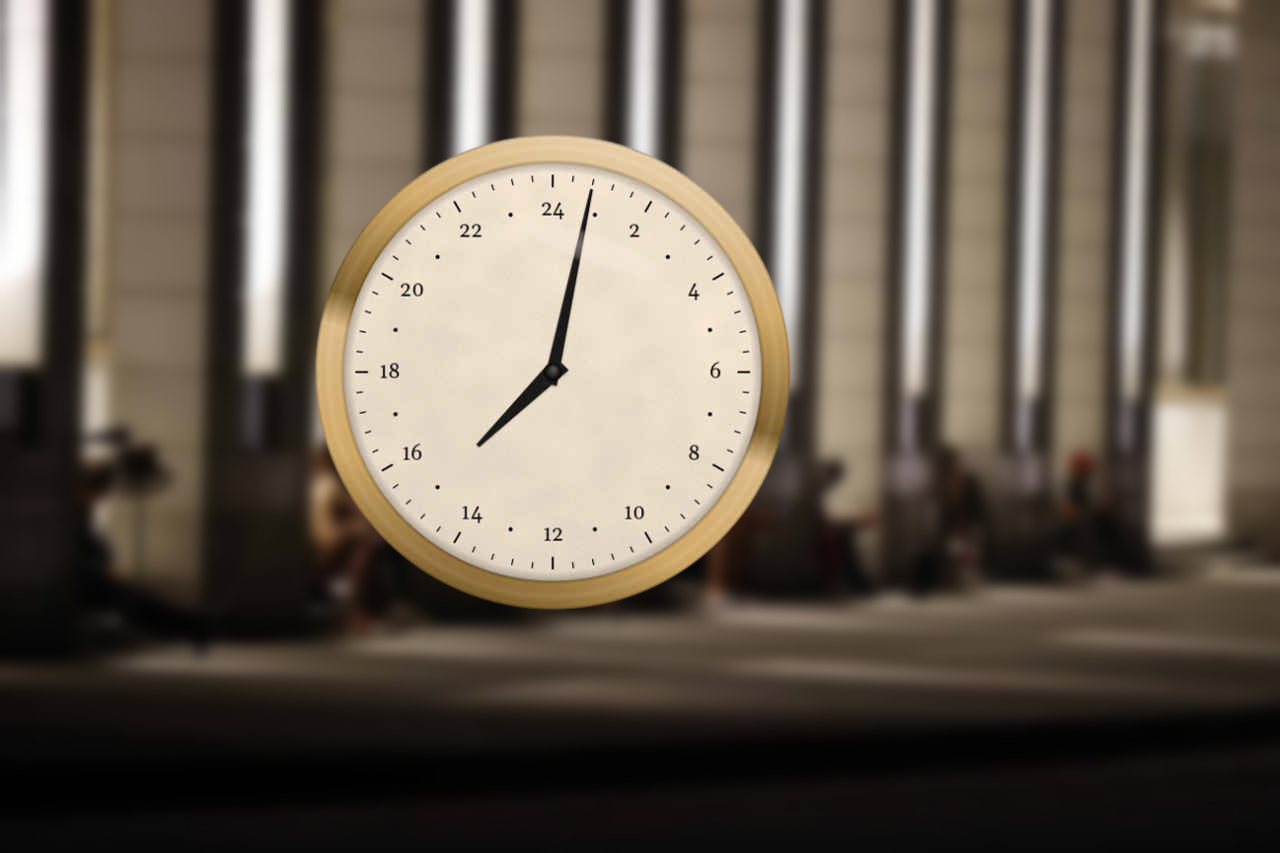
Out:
15 h 02 min
